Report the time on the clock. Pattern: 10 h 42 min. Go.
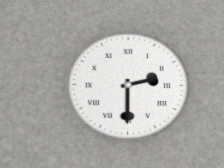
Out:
2 h 30 min
